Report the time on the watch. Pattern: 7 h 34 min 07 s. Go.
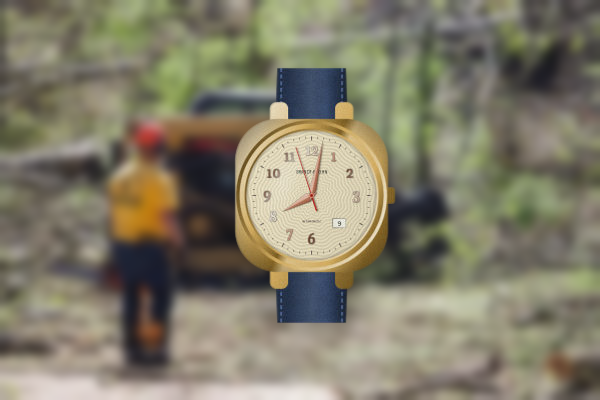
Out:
8 h 01 min 57 s
